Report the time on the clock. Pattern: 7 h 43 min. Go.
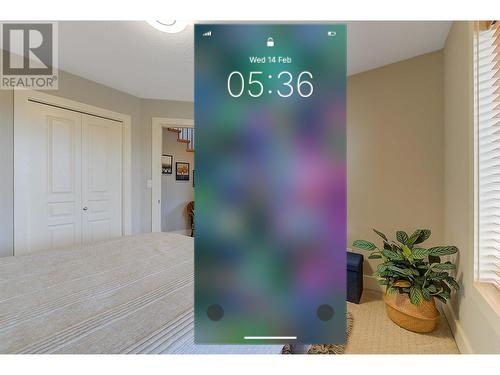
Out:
5 h 36 min
